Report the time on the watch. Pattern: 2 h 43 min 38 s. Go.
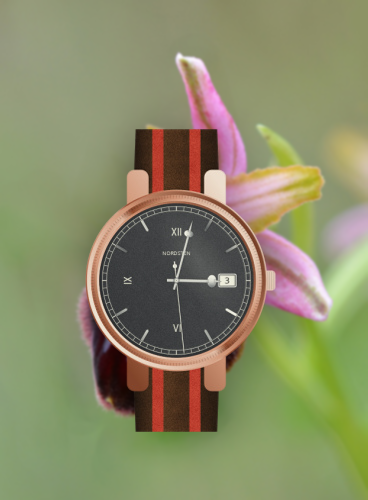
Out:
3 h 02 min 29 s
